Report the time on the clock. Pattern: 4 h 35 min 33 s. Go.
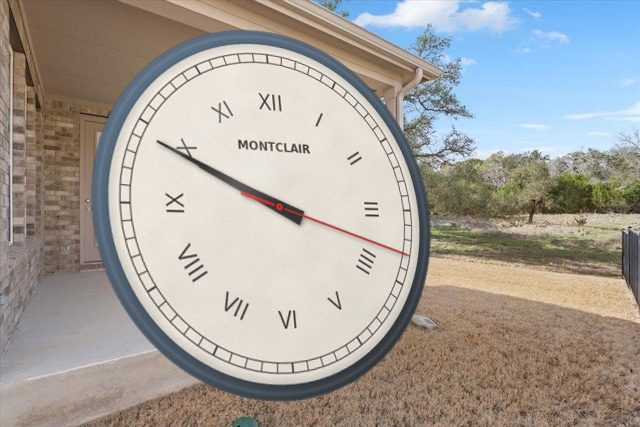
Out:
9 h 49 min 18 s
